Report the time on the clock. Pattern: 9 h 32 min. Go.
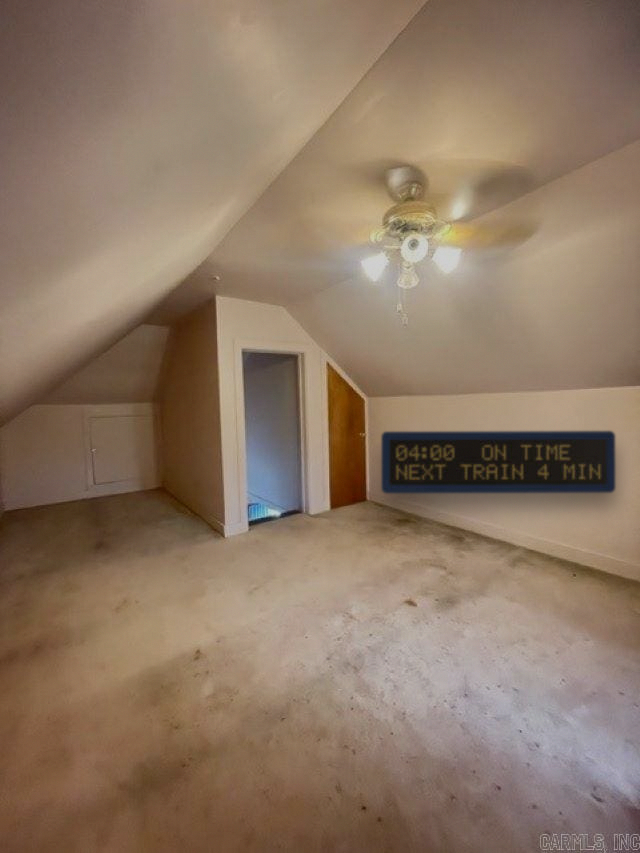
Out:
4 h 00 min
